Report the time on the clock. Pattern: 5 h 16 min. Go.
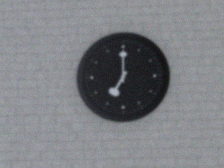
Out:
7 h 00 min
